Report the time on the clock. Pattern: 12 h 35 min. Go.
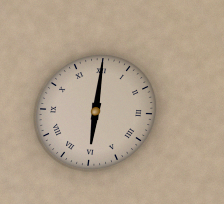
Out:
6 h 00 min
